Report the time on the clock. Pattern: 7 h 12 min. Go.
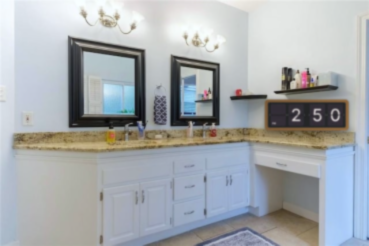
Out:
2 h 50 min
